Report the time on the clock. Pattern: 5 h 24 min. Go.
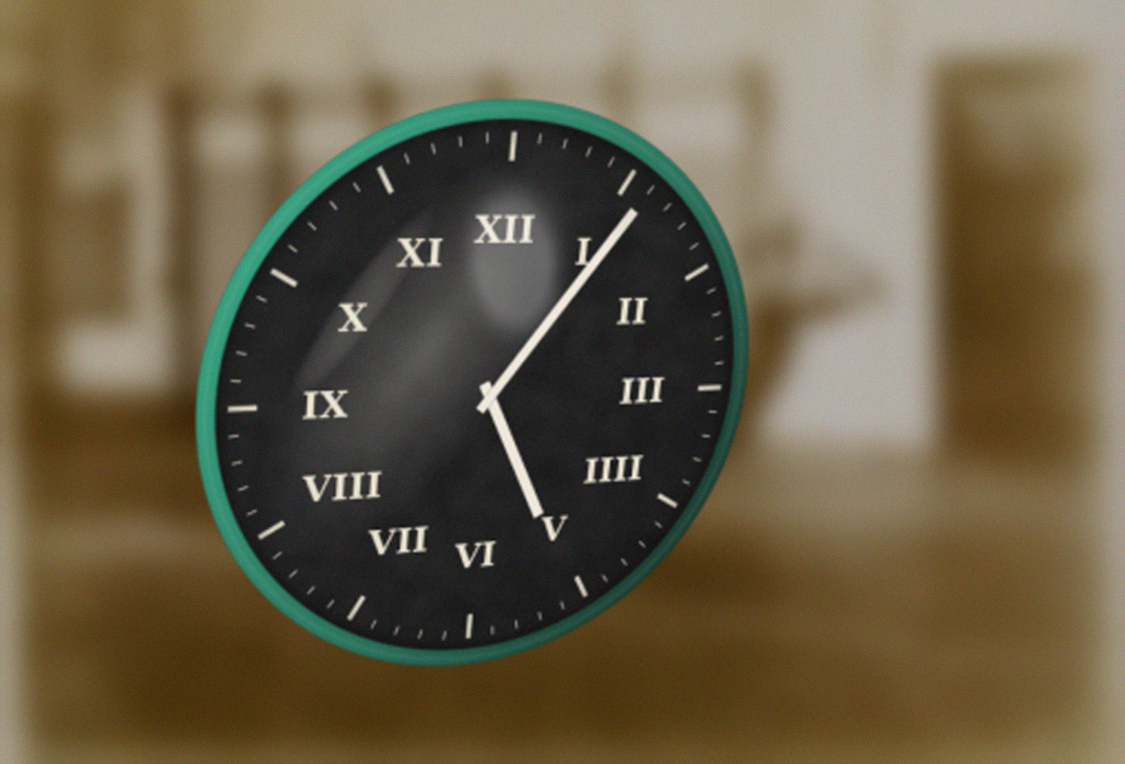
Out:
5 h 06 min
